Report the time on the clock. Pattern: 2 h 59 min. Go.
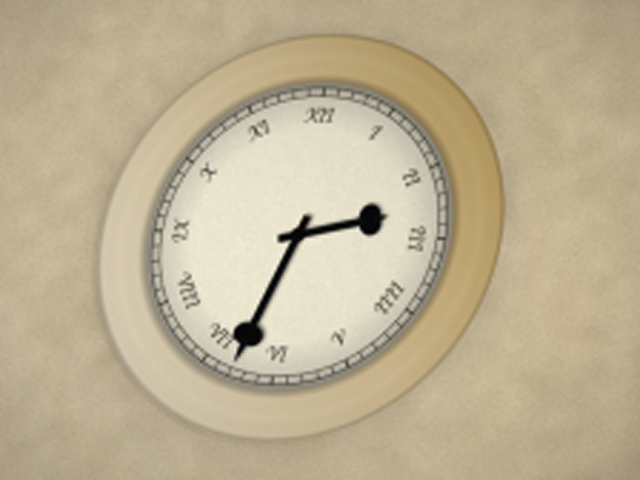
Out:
2 h 33 min
